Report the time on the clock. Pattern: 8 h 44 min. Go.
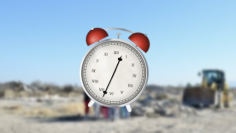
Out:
12 h 33 min
